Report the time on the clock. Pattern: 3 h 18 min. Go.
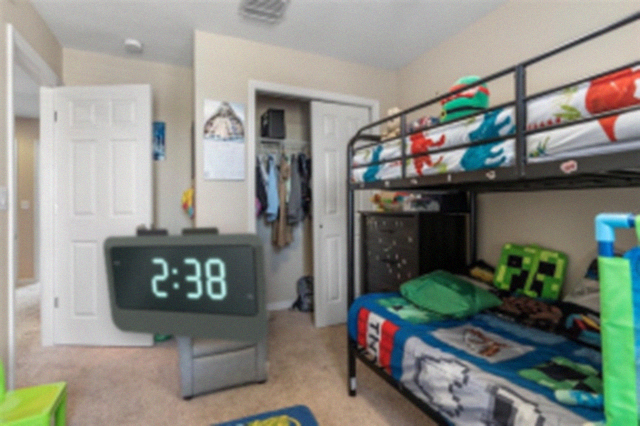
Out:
2 h 38 min
